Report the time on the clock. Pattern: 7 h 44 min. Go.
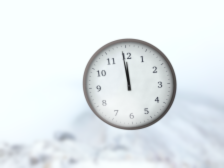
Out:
11 h 59 min
